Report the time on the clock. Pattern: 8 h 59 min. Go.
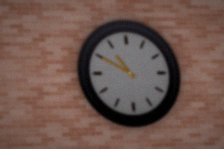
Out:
10 h 50 min
